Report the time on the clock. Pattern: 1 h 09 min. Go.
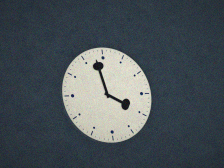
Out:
3 h 58 min
